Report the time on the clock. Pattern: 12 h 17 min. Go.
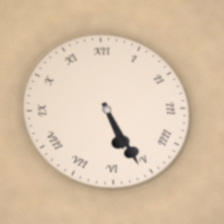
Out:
5 h 26 min
